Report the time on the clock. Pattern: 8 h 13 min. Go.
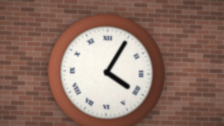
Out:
4 h 05 min
